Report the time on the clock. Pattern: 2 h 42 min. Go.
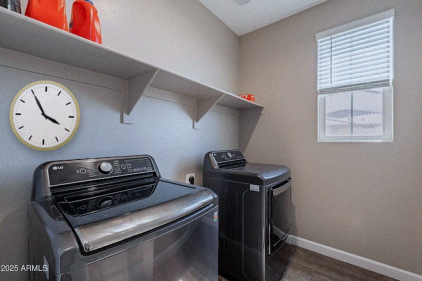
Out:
3 h 55 min
